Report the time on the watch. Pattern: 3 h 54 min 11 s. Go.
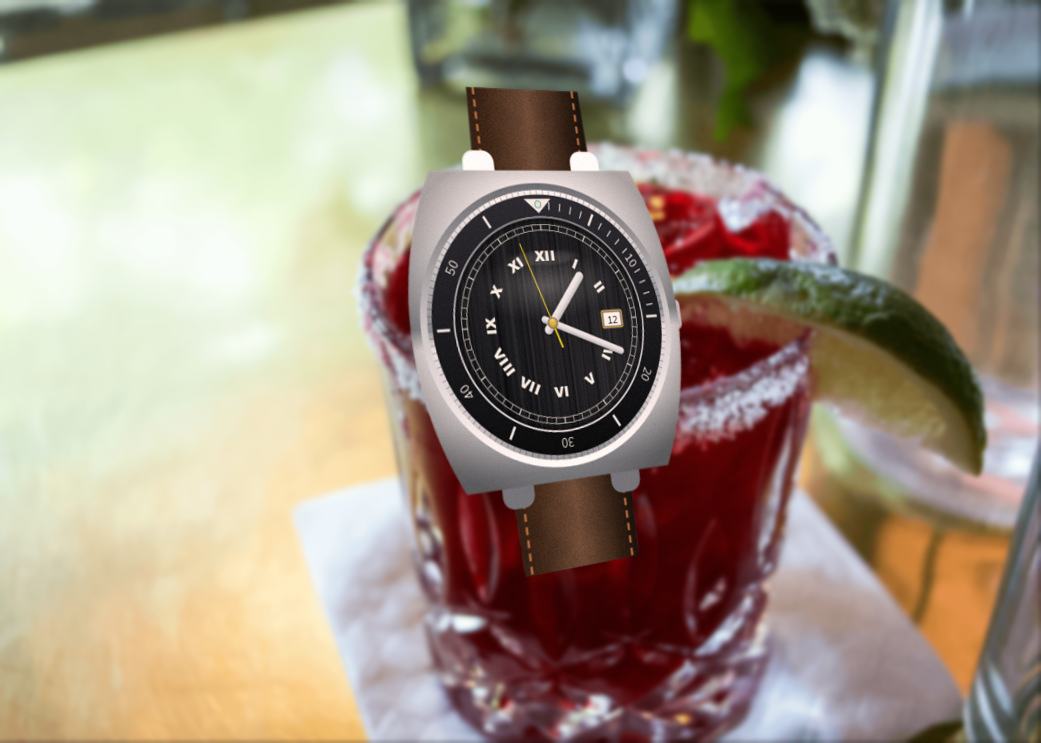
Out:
1 h 18 min 57 s
